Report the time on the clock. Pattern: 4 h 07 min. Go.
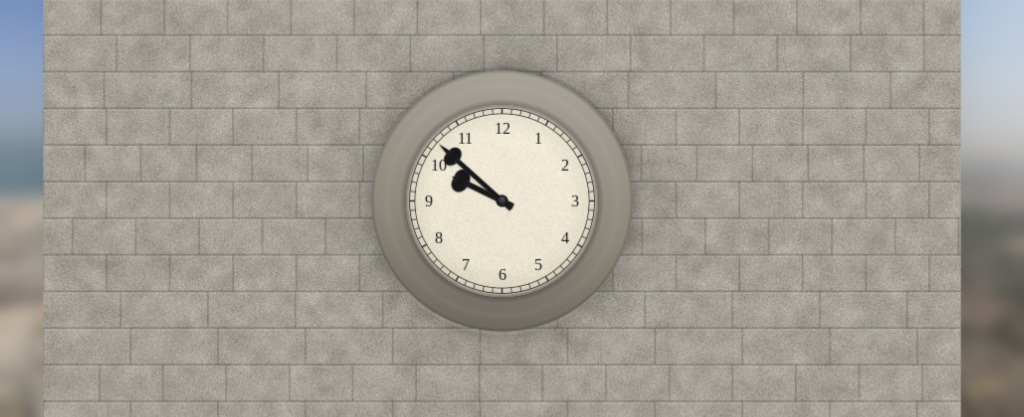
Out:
9 h 52 min
